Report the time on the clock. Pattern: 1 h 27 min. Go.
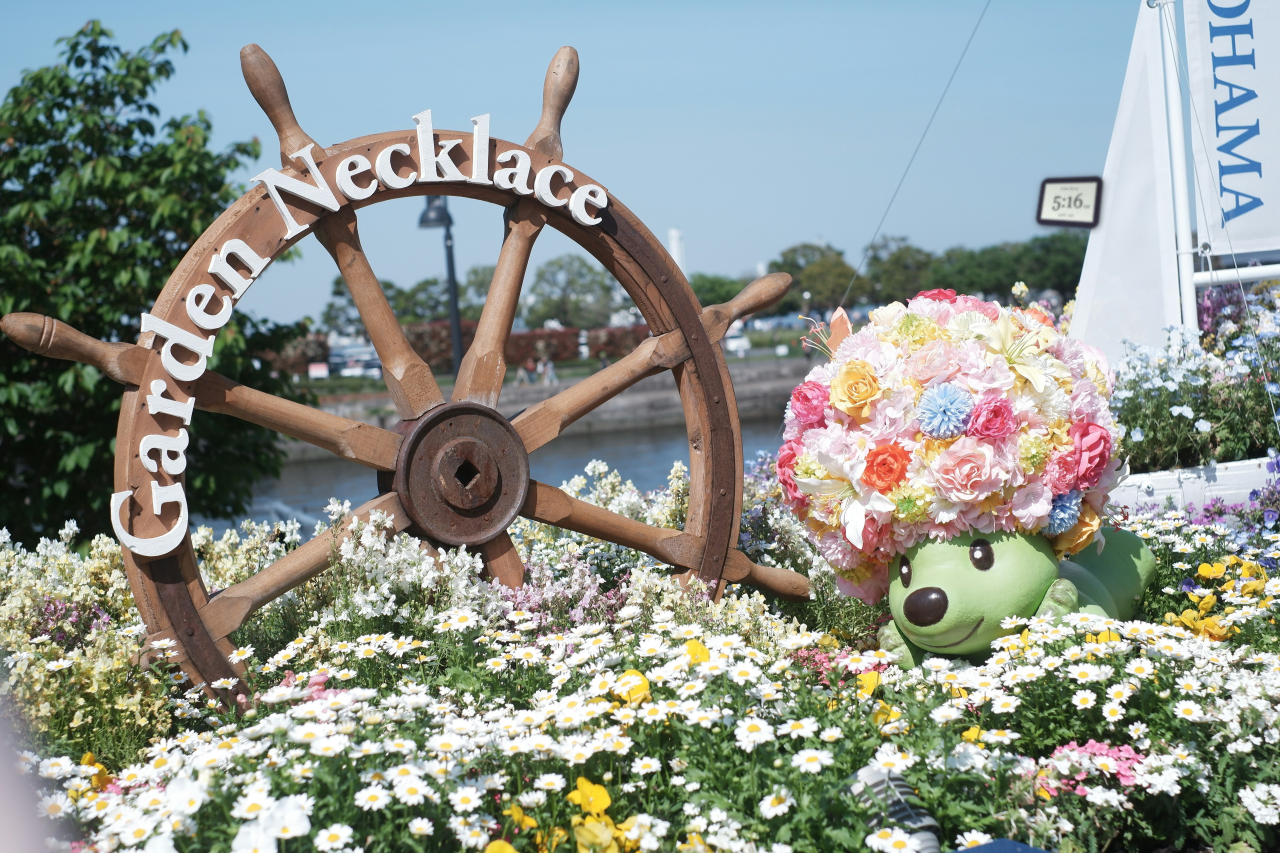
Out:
5 h 16 min
